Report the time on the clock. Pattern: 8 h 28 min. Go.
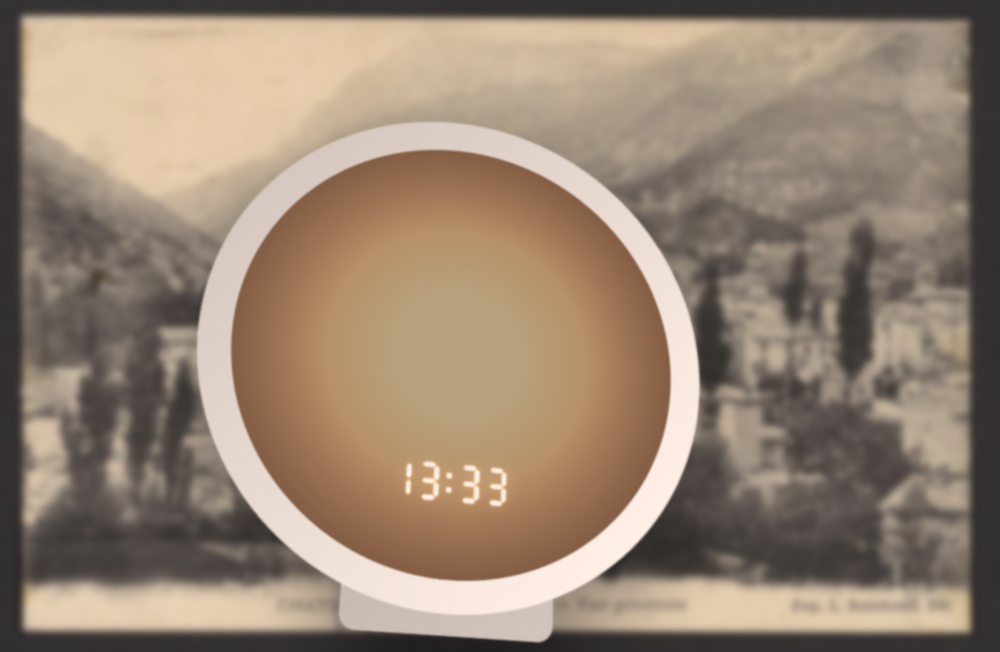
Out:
13 h 33 min
